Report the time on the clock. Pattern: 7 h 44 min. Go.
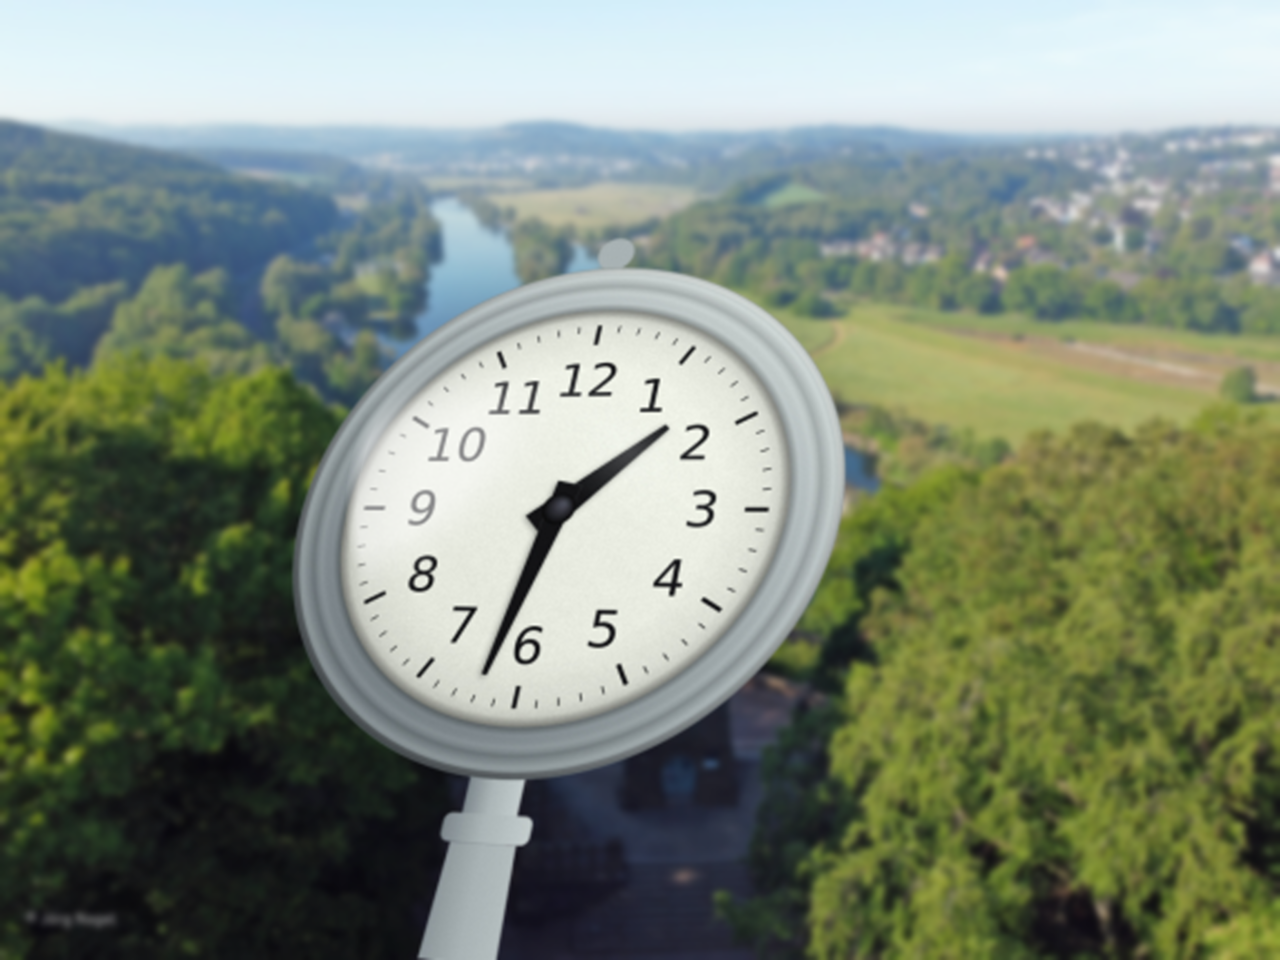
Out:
1 h 32 min
